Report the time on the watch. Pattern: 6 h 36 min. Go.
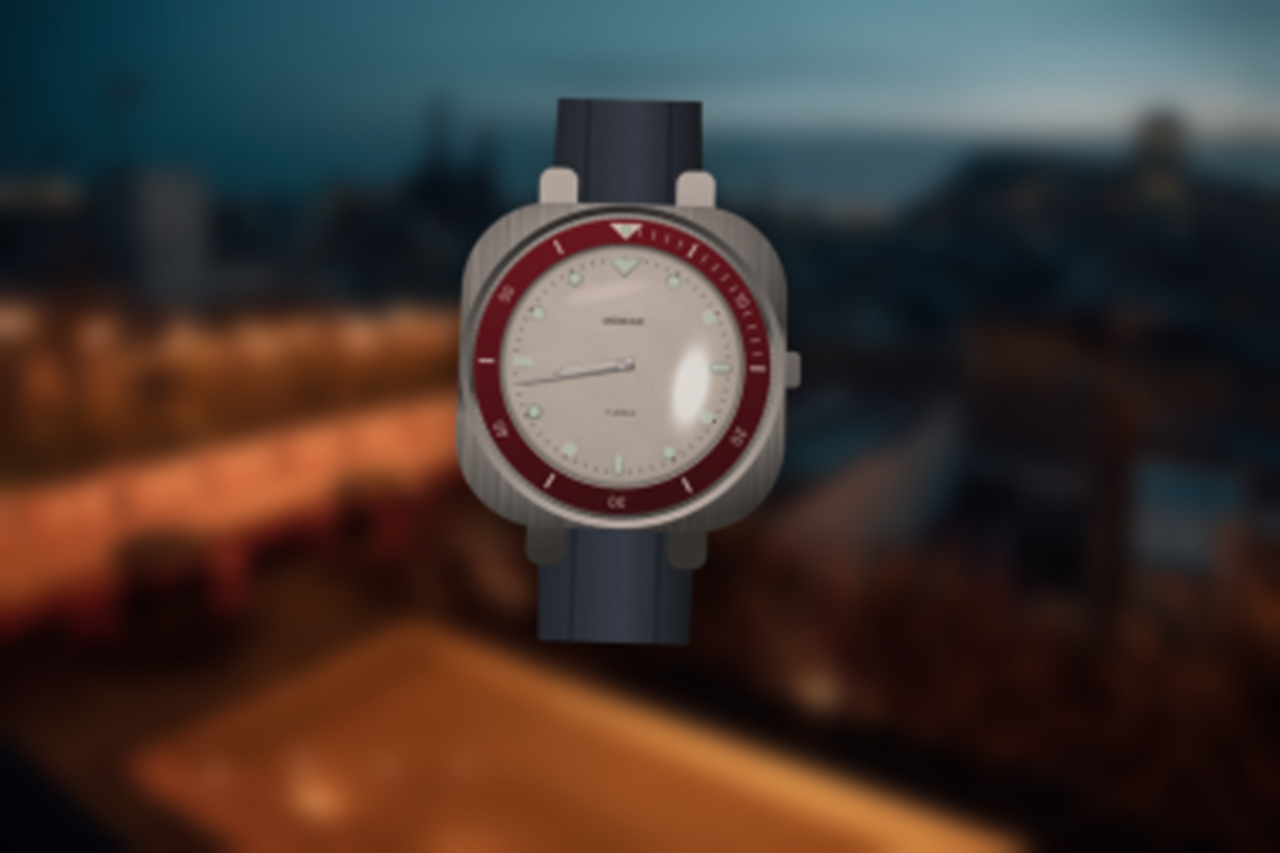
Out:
8 h 43 min
